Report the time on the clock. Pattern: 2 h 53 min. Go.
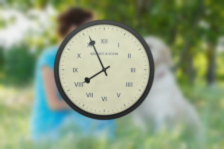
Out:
7 h 56 min
